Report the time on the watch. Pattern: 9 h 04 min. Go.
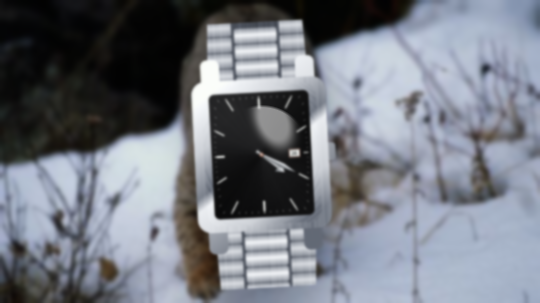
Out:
4 h 20 min
